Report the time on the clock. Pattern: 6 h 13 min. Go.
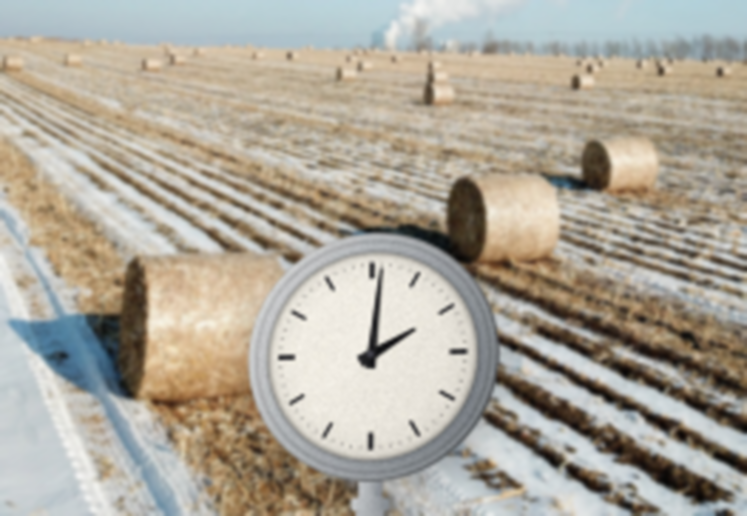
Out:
2 h 01 min
